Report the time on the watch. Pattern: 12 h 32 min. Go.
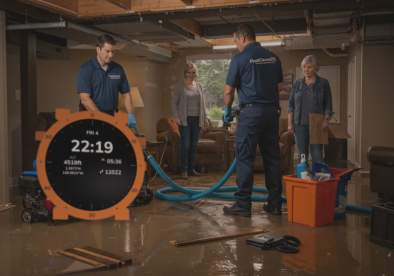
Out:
22 h 19 min
